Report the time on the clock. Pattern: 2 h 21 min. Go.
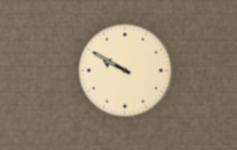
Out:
9 h 50 min
